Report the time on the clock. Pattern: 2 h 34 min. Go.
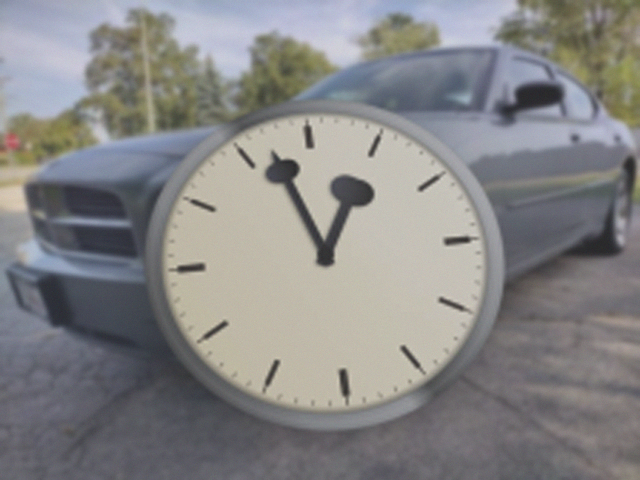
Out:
12 h 57 min
